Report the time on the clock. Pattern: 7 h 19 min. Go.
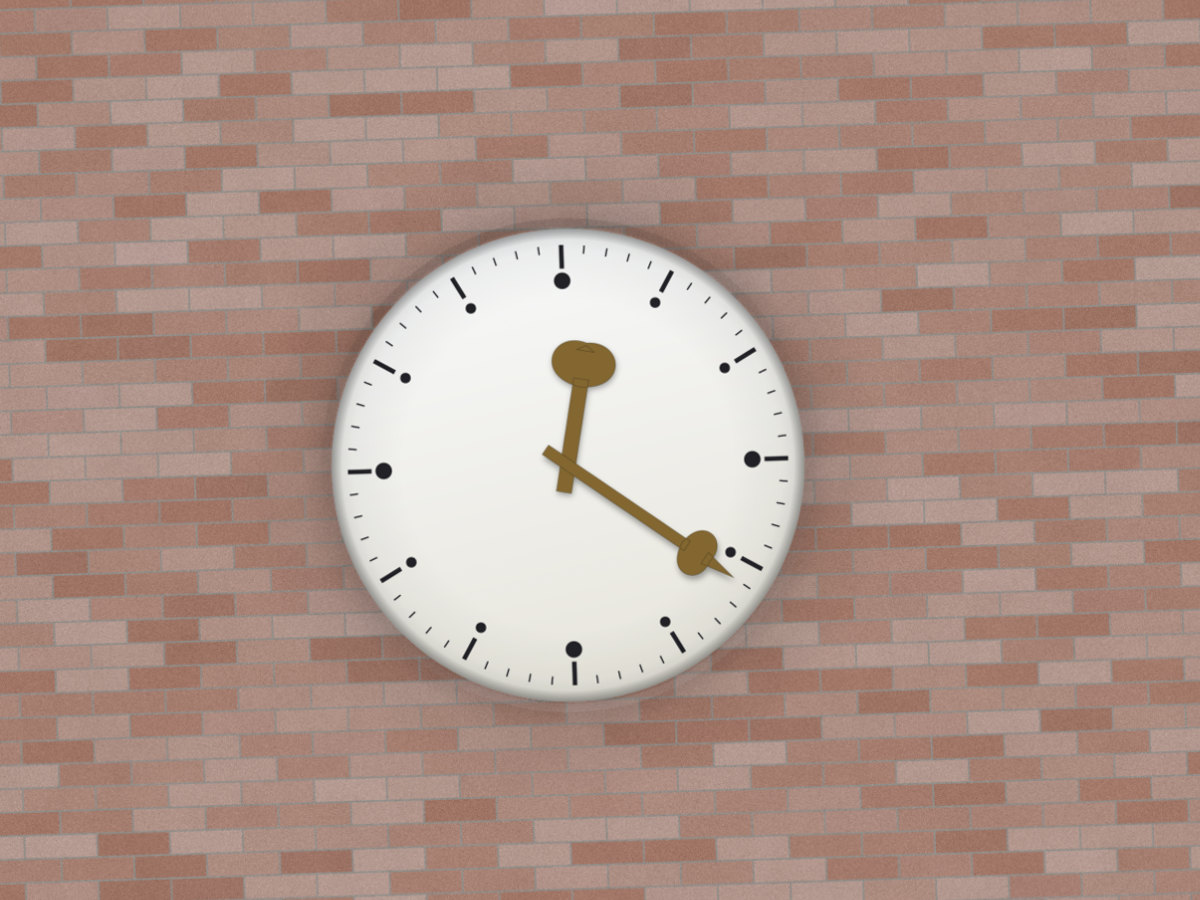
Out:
12 h 21 min
